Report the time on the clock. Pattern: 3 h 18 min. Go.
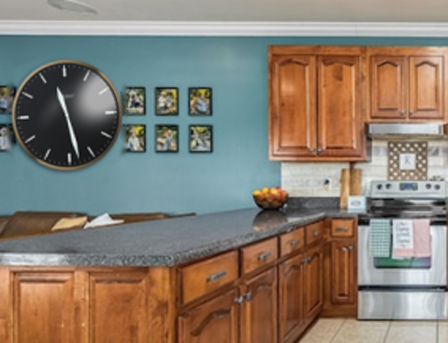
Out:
11 h 28 min
